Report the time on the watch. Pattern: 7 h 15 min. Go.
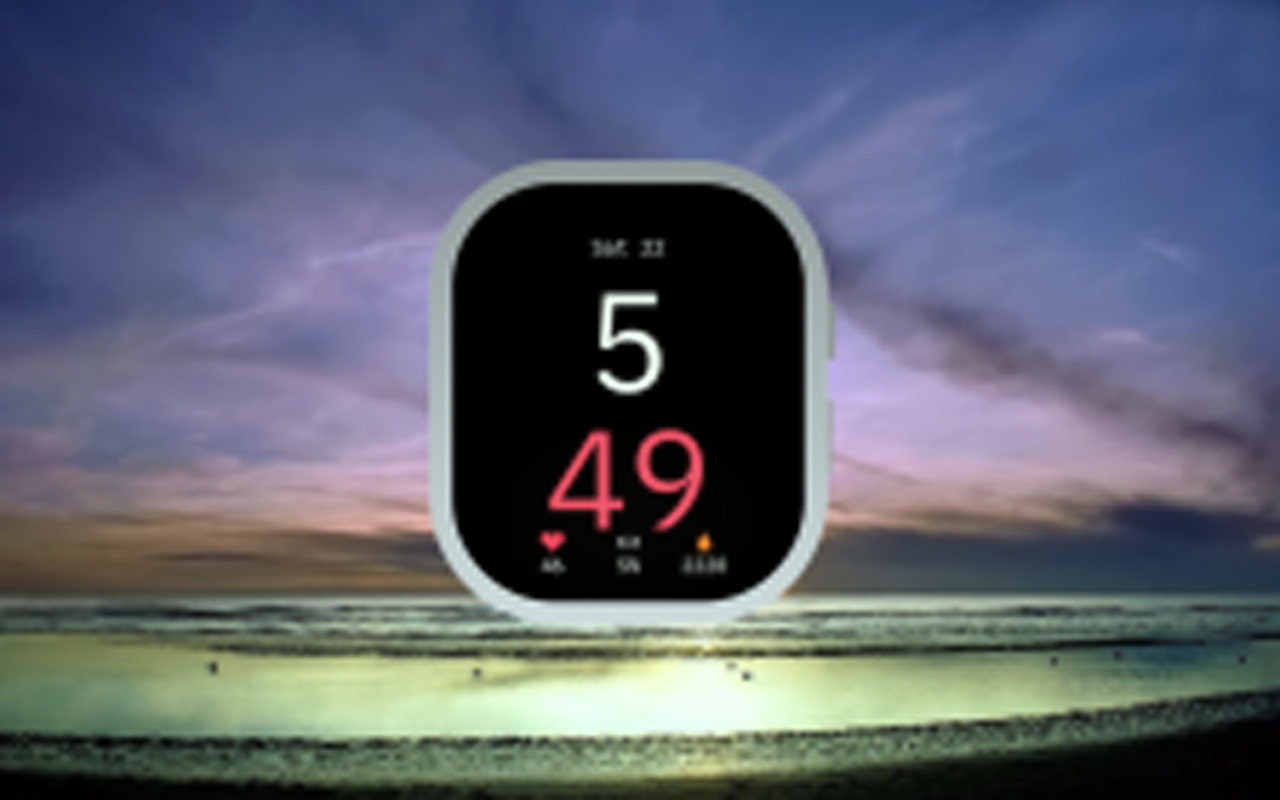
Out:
5 h 49 min
